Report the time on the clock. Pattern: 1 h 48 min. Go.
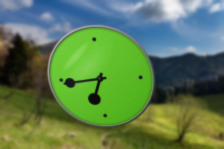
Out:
6 h 44 min
